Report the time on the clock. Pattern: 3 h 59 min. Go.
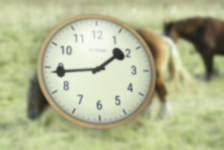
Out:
1 h 44 min
